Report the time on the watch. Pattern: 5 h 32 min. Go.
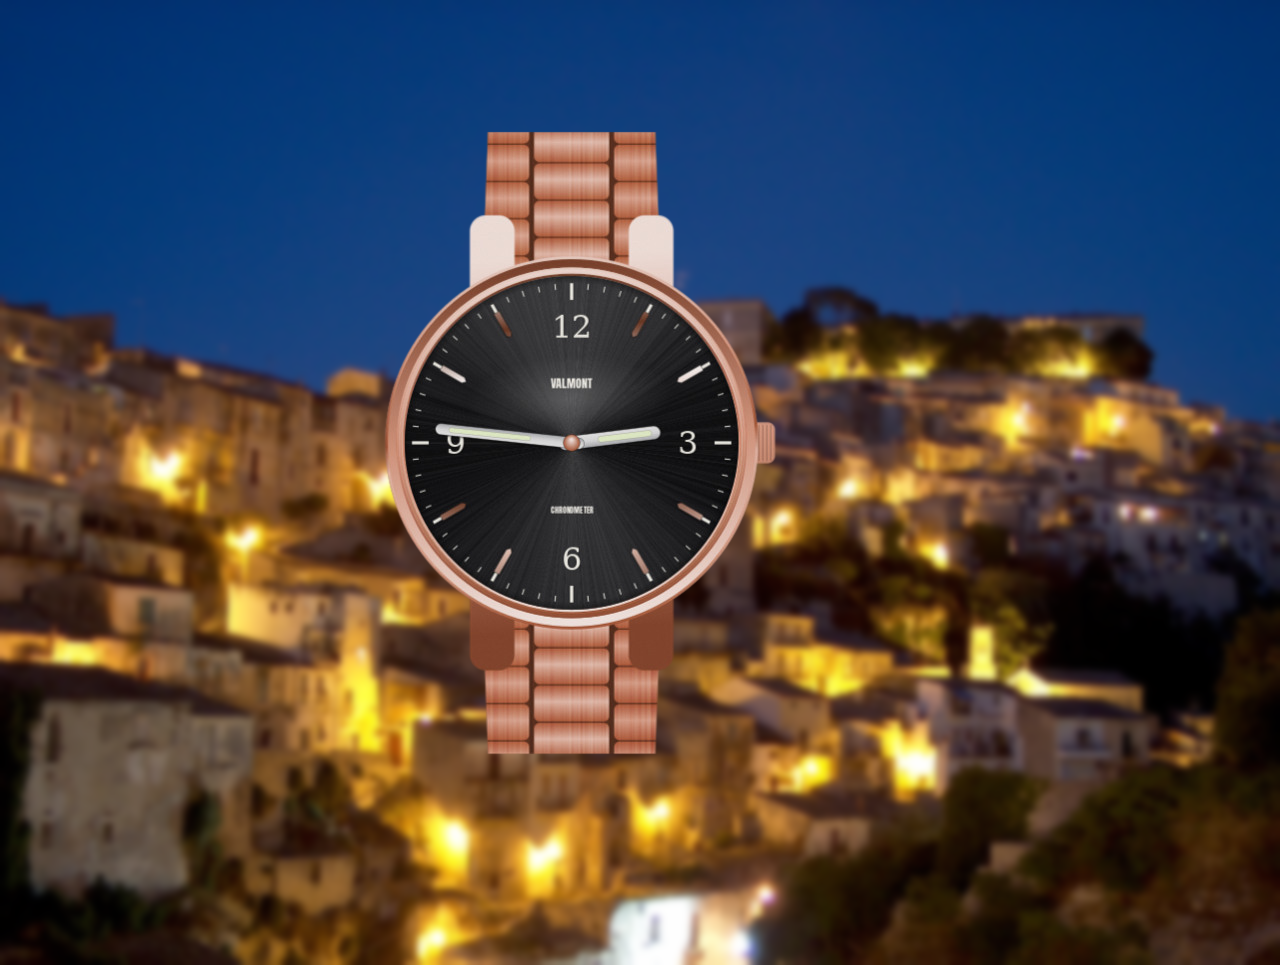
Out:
2 h 46 min
